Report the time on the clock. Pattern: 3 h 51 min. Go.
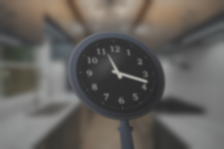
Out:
11 h 18 min
